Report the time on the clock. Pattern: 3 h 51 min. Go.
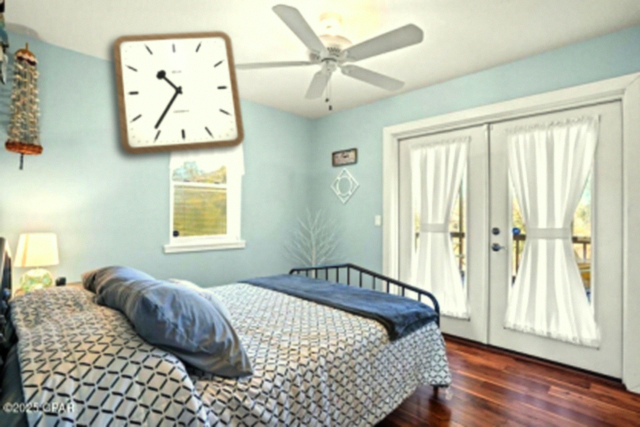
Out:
10 h 36 min
